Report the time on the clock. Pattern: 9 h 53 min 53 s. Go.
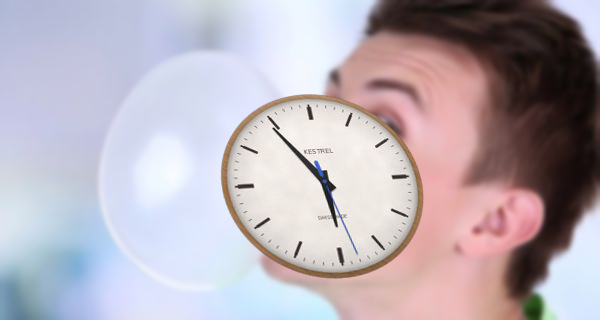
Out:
5 h 54 min 28 s
